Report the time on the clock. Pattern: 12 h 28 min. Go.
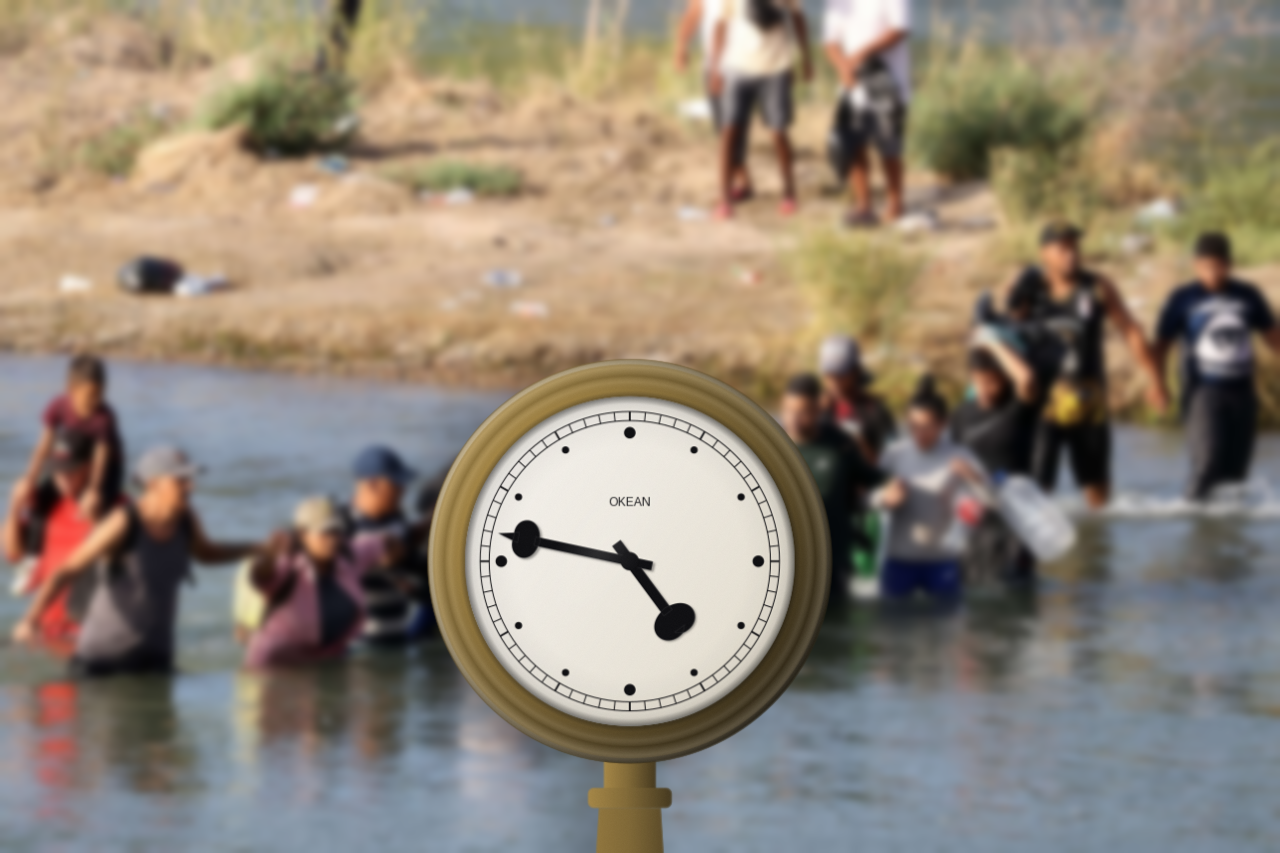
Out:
4 h 47 min
